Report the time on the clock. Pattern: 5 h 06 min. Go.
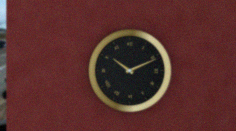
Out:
10 h 11 min
